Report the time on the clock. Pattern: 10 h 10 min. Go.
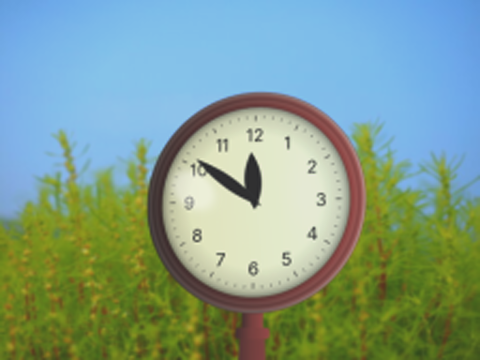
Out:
11 h 51 min
